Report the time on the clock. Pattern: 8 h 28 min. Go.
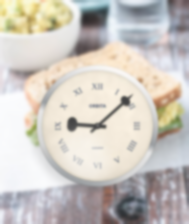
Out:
9 h 08 min
